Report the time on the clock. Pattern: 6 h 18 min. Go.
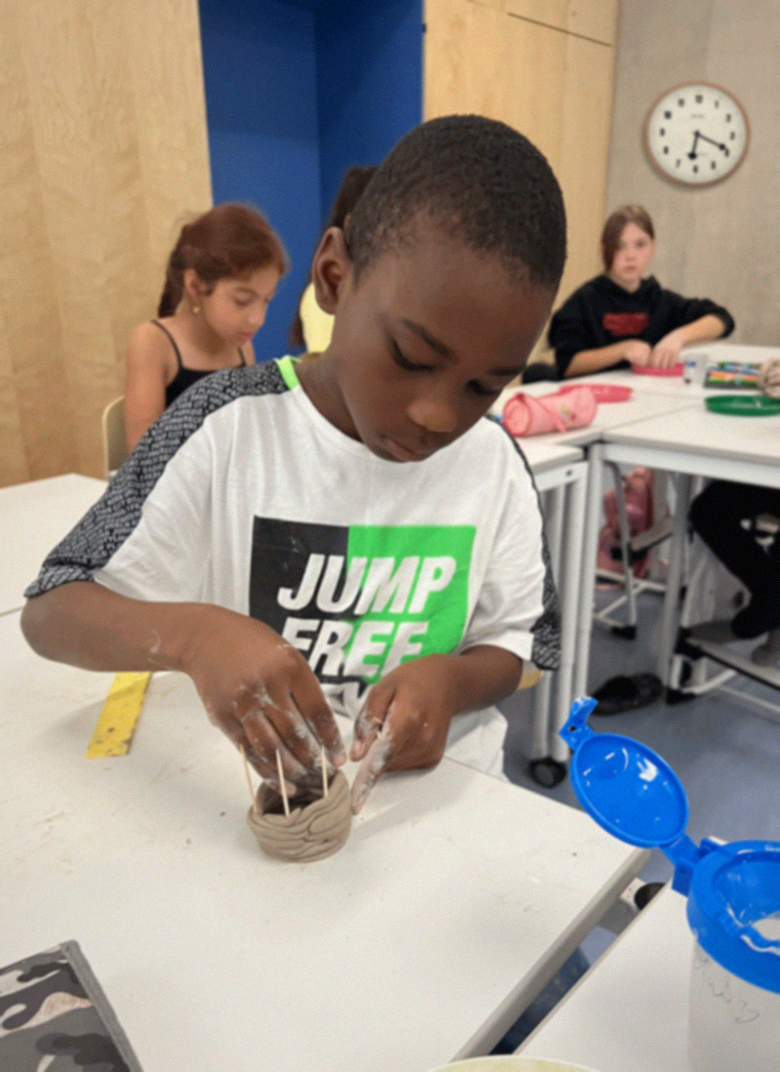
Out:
6 h 19 min
